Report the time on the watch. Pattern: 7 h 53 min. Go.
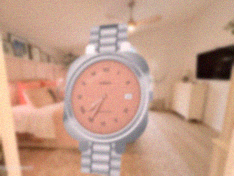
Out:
7 h 35 min
